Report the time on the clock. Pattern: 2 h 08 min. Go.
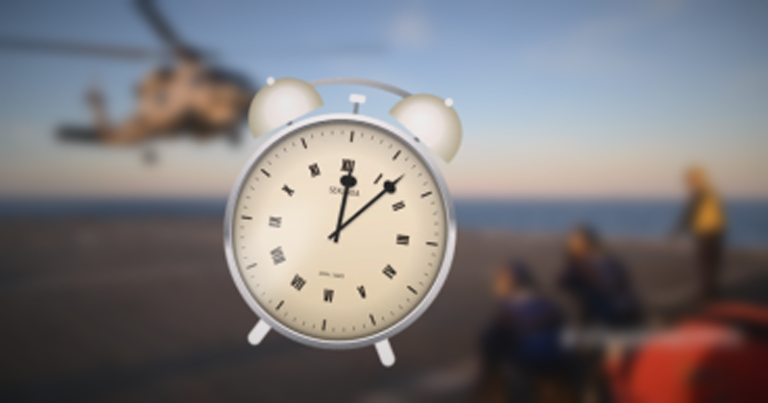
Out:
12 h 07 min
